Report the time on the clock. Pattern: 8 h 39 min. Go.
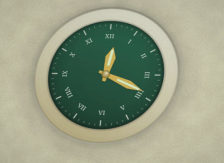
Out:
12 h 19 min
